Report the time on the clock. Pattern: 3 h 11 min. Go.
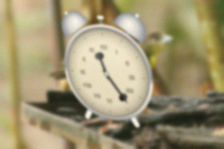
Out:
11 h 24 min
